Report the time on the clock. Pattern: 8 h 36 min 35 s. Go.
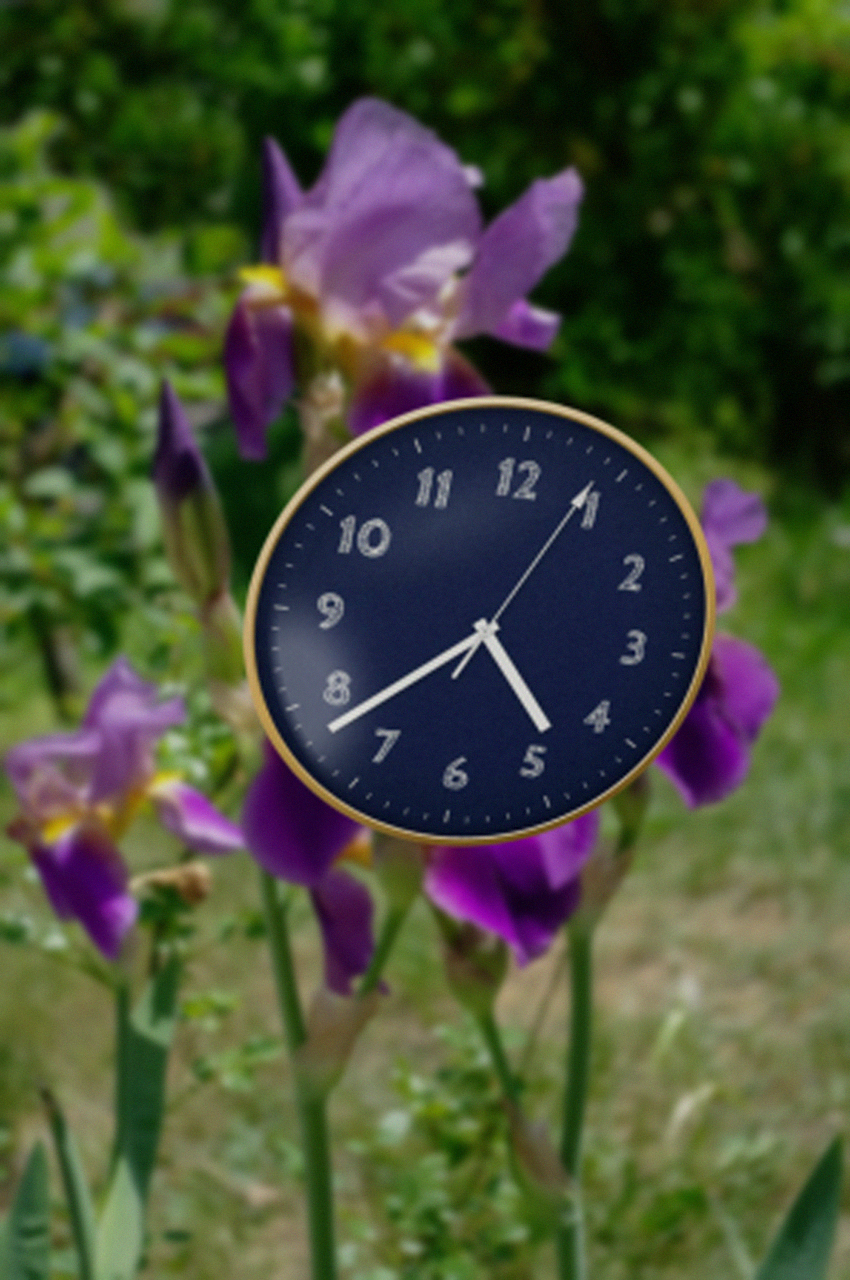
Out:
4 h 38 min 04 s
